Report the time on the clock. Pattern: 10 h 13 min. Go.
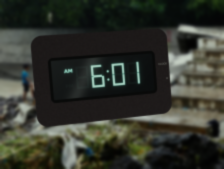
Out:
6 h 01 min
